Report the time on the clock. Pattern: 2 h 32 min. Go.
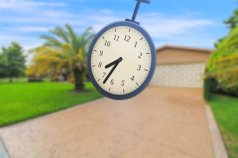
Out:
7 h 33 min
